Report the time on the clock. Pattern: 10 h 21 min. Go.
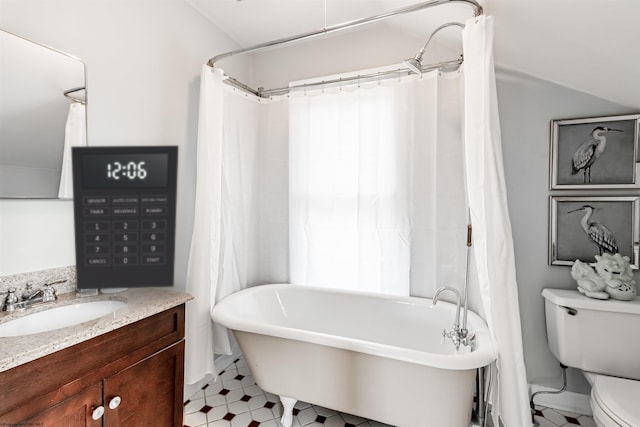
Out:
12 h 06 min
